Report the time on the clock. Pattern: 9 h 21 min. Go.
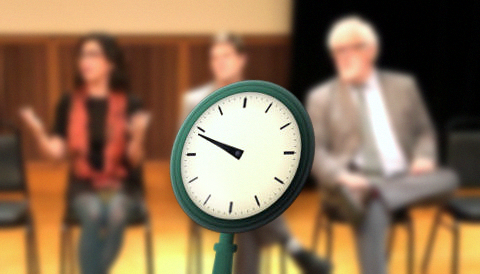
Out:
9 h 49 min
